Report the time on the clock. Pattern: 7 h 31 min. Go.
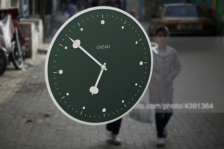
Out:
6 h 52 min
